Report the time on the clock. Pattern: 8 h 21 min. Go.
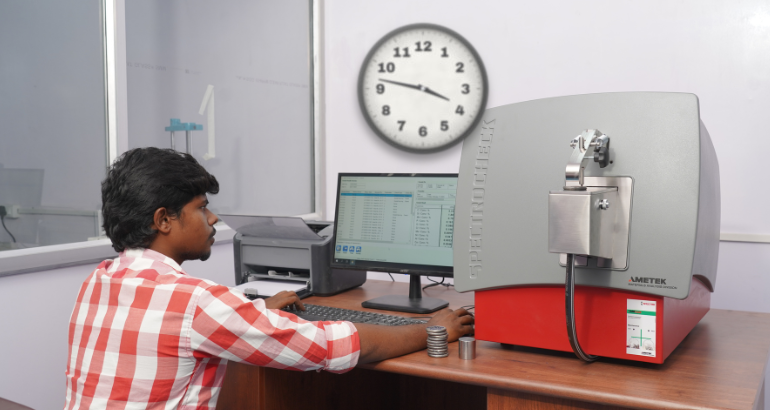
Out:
3 h 47 min
